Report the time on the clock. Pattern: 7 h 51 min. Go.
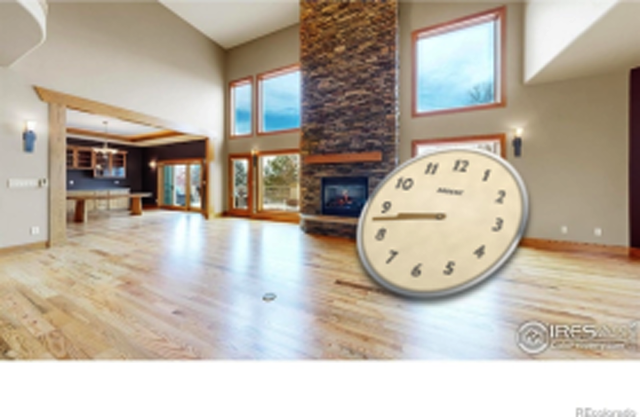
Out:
8 h 43 min
